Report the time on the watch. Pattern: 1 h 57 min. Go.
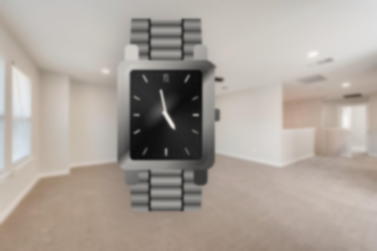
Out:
4 h 58 min
